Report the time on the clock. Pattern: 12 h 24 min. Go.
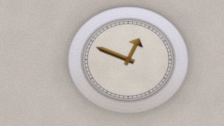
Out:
12 h 49 min
